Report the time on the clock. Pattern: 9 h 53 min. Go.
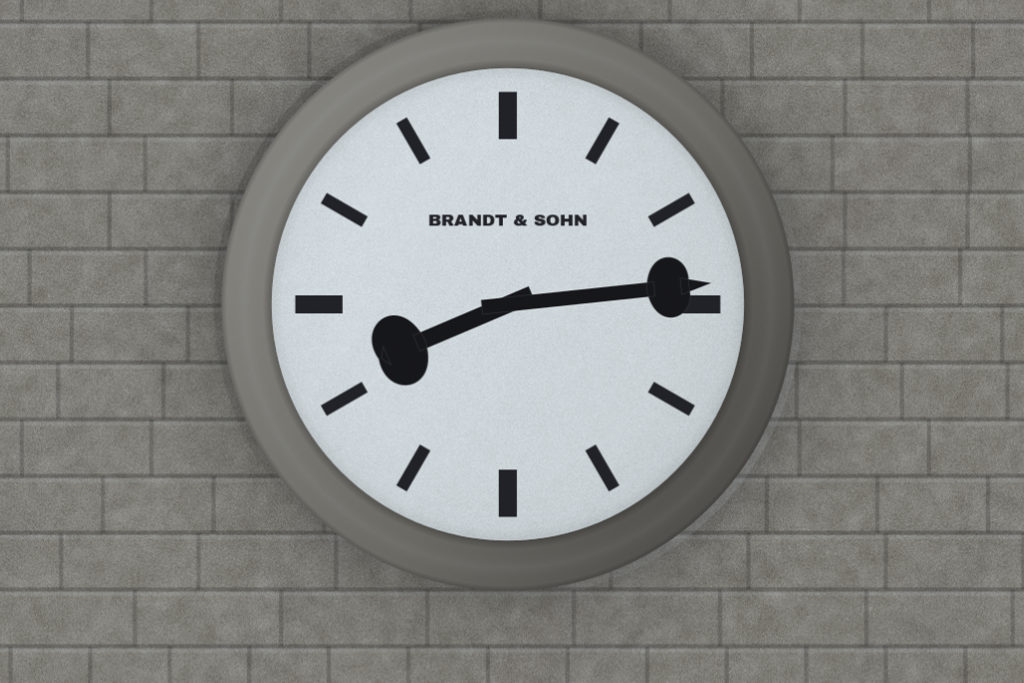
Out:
8 h 14 min
